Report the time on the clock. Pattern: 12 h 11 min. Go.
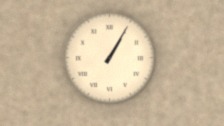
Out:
1 h 05 min
